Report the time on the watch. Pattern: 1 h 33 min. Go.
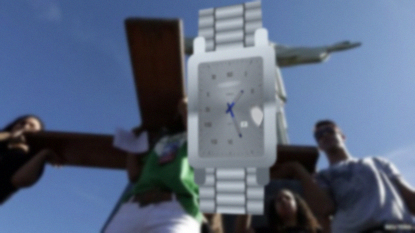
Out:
1 h 26 min
